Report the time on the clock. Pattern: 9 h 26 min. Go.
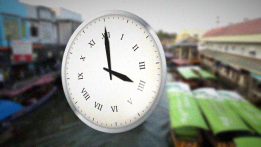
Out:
4 h 00 min
